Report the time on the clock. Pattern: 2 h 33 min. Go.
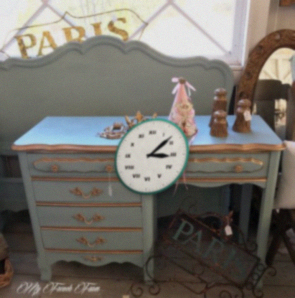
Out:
3 h 08 min
